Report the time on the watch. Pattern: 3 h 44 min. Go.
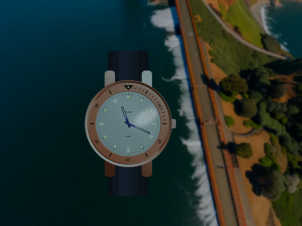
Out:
11 h 19 min
